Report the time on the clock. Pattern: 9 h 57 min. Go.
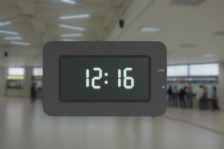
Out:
12 h 16 min
